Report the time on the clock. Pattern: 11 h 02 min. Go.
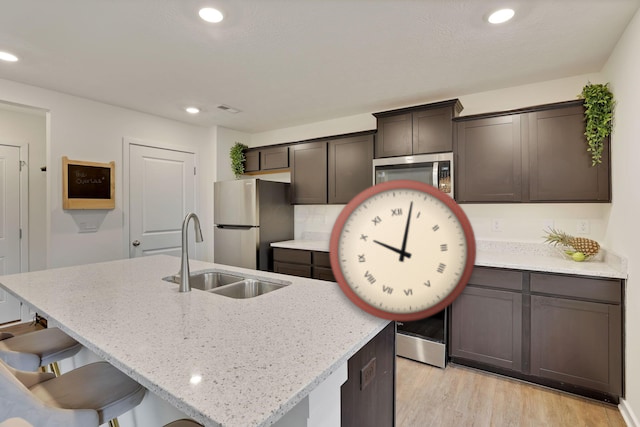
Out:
10 h 03 min
